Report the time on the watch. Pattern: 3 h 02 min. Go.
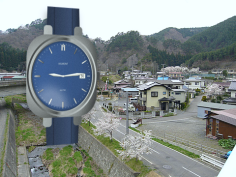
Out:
9 h 14 min
